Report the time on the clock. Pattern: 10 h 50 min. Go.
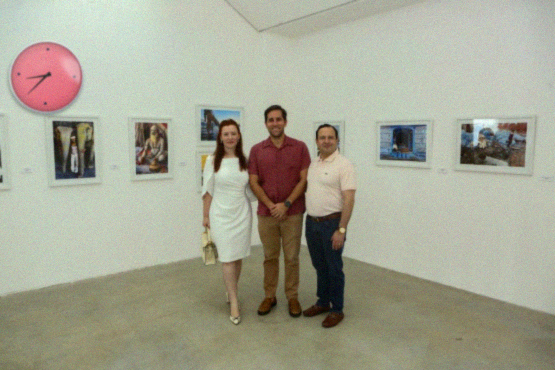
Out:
8 h 37 min
